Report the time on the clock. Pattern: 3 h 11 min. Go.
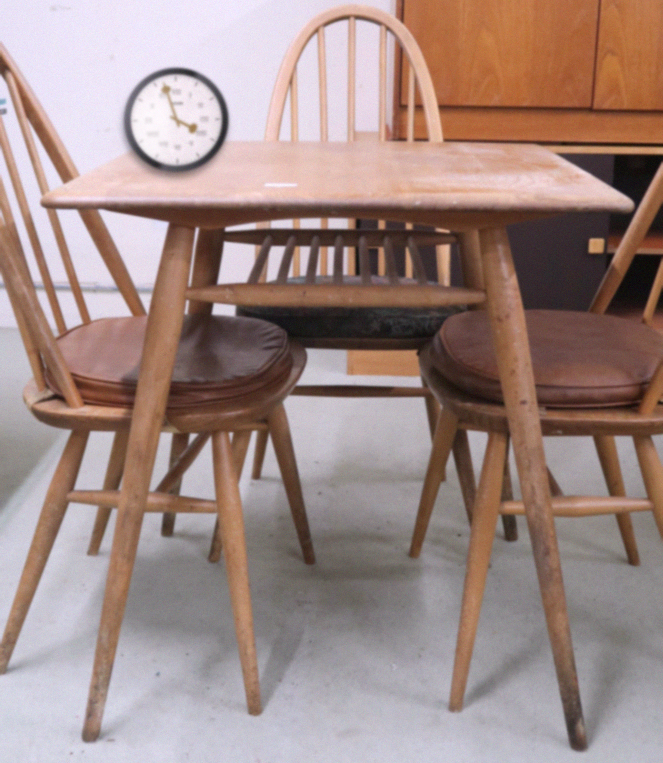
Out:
3 h 57 min
